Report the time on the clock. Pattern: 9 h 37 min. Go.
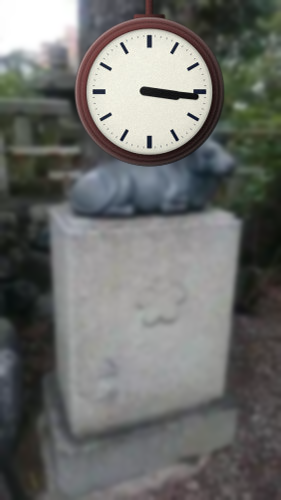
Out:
3 h 16 min
